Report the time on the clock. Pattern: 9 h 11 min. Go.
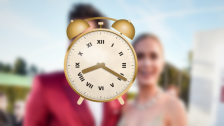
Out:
8 h 20 min
